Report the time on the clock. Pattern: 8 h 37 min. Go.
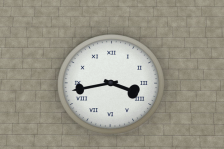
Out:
3 h 43 min
